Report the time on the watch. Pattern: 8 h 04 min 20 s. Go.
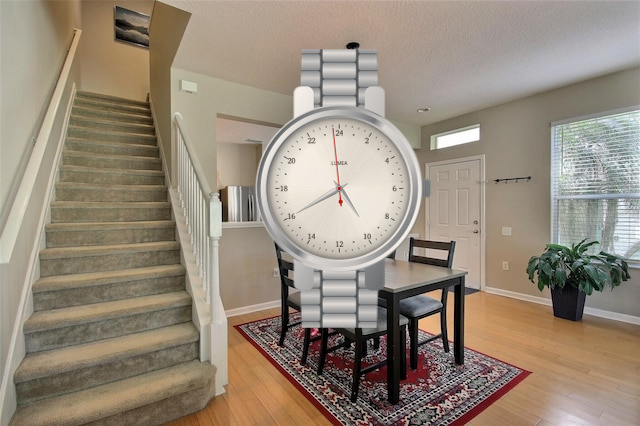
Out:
9 h 39 min 59 s
